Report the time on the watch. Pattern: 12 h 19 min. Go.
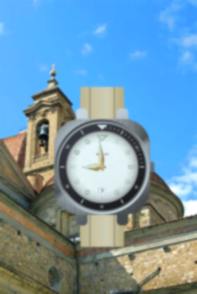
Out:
8 h 59 min
